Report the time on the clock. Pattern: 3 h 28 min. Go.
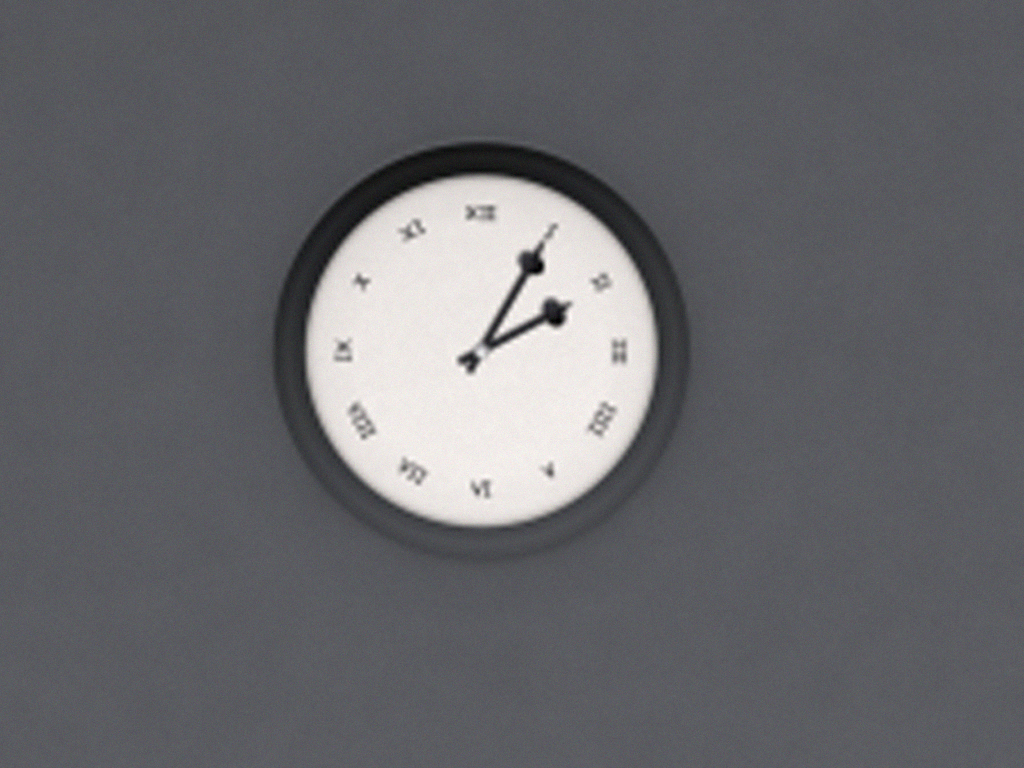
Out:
2 h 05 min
